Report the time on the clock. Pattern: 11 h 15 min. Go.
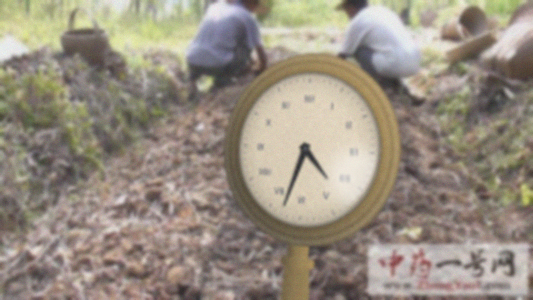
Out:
4 h 33 min
